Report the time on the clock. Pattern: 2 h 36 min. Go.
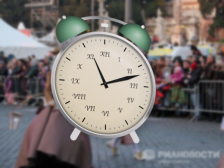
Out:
11 h 12 min
